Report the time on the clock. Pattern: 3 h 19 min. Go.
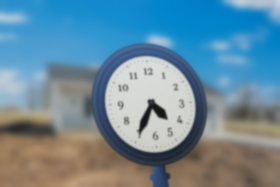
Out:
4 h 35 min
